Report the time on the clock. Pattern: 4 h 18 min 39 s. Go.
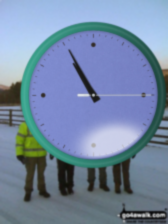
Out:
10 h 55 min 15 s
